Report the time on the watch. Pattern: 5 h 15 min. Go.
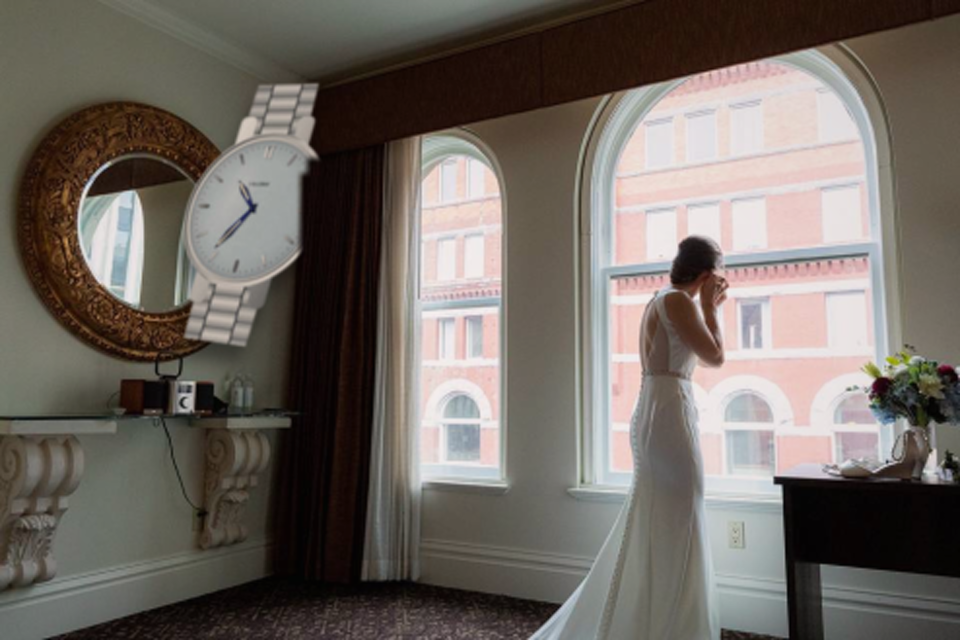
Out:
10 h 36 min
